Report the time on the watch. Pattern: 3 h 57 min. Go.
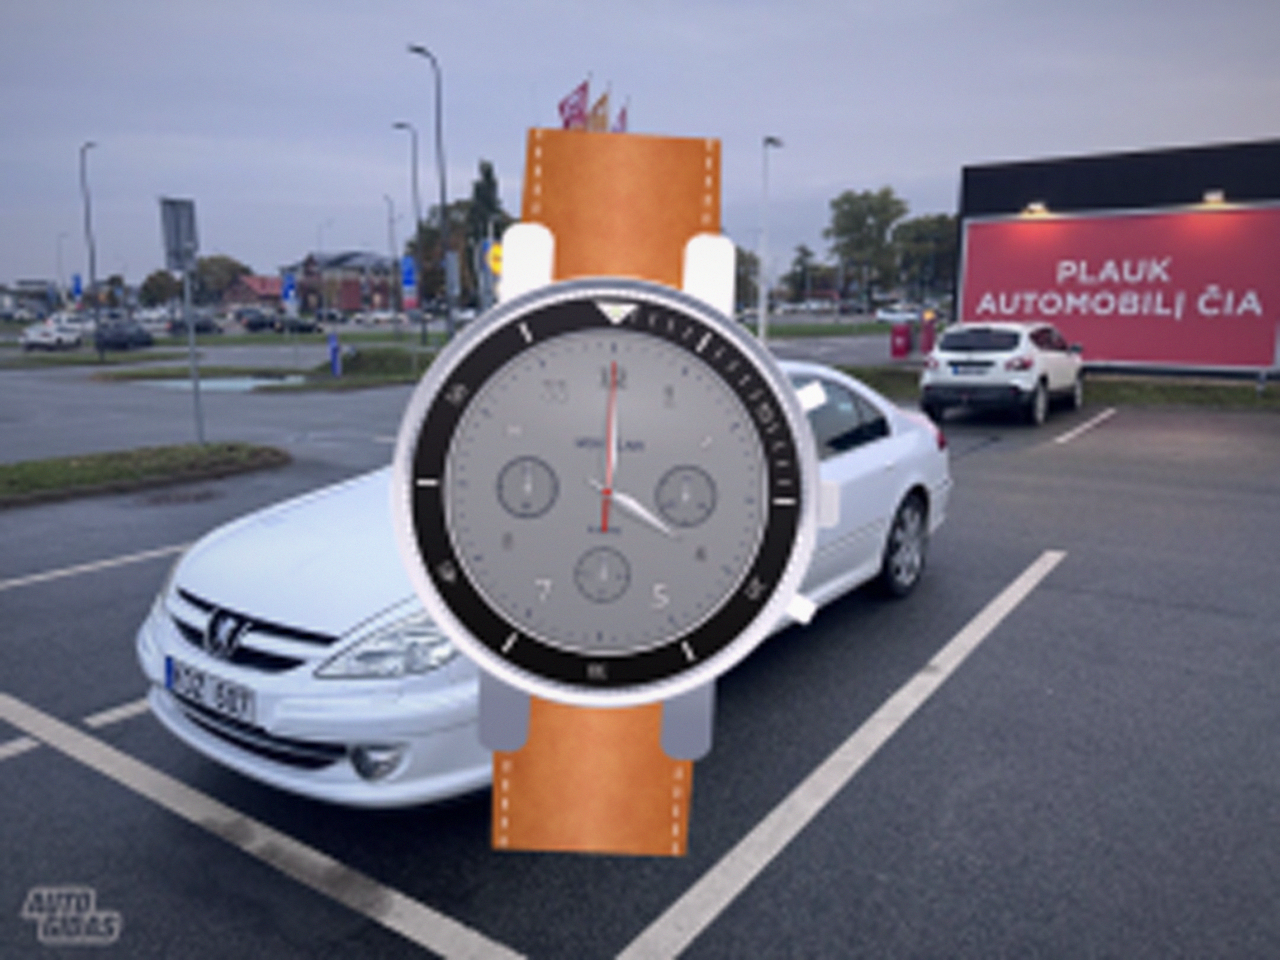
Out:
4 h 00 min
